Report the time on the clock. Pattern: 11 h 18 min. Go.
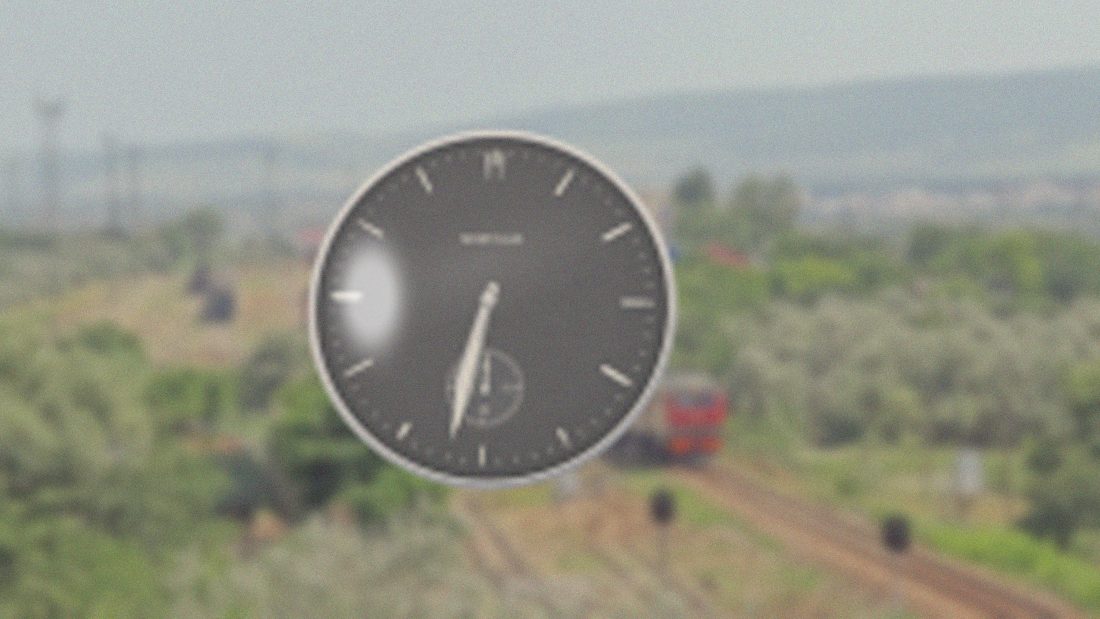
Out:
6 h 32 min
